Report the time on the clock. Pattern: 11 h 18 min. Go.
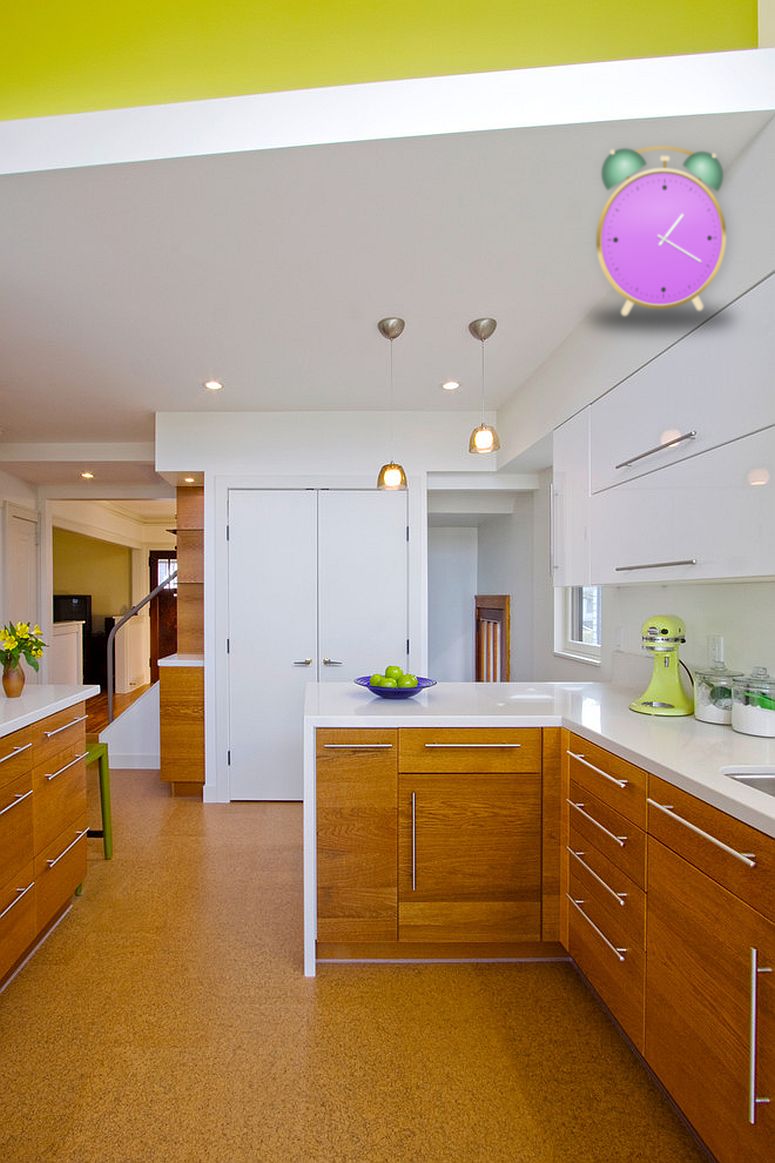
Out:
1 h 20 min
